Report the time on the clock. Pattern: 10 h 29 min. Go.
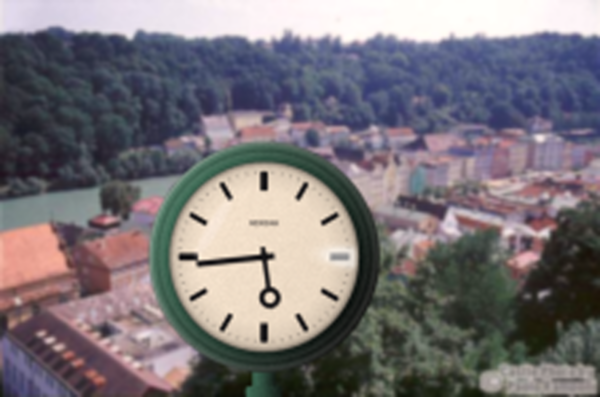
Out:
5 h 44 min
